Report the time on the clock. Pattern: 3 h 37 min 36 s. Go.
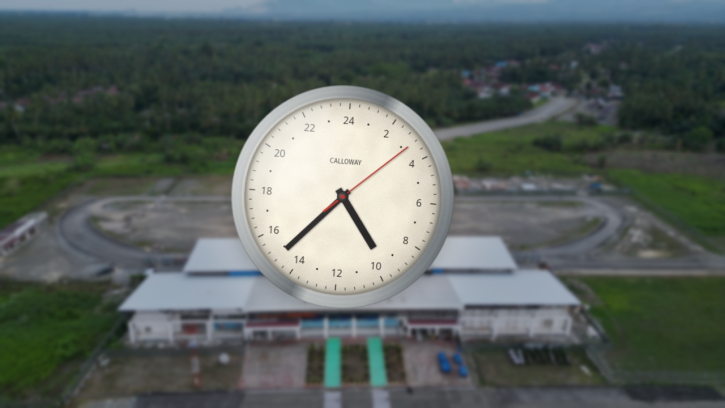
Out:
9 h 37 min 08 s
